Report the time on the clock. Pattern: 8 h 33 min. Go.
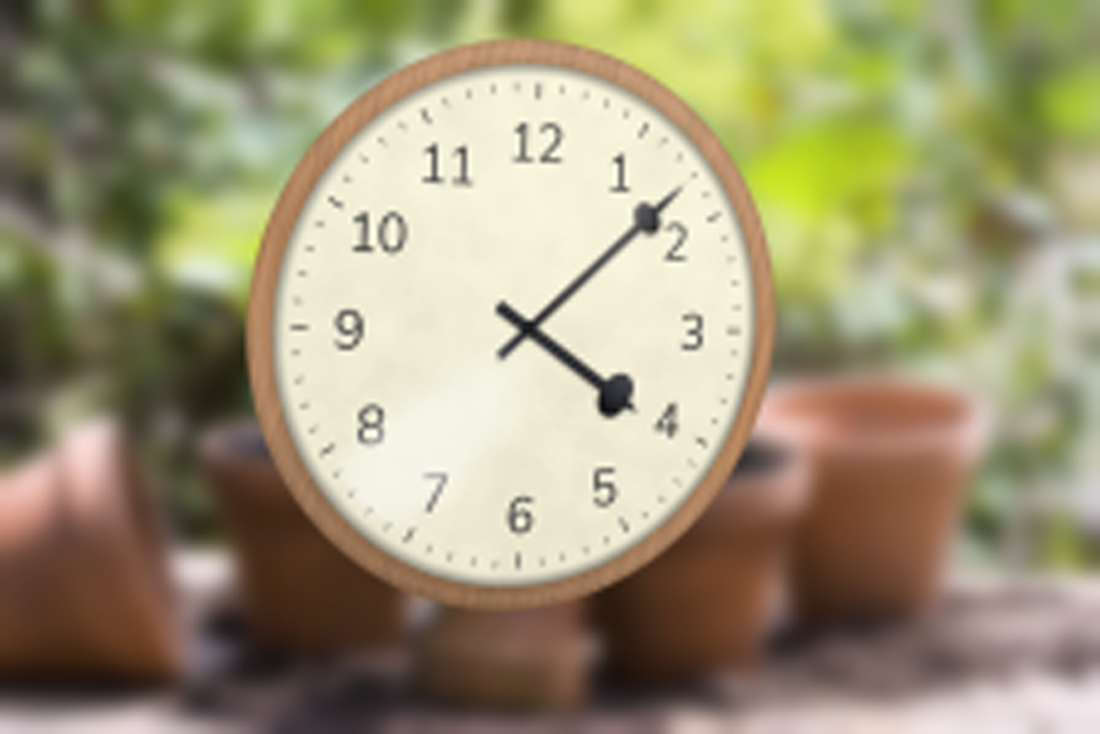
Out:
4 h 08 min
